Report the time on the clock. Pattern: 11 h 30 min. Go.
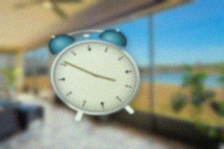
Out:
3 h 51 min
